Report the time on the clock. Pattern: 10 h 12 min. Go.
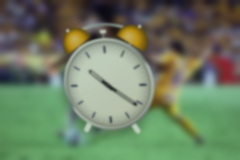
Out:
10 h 21 min
